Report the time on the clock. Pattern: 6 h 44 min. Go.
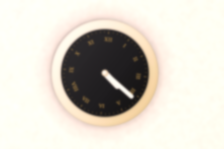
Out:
4 h 21 min
